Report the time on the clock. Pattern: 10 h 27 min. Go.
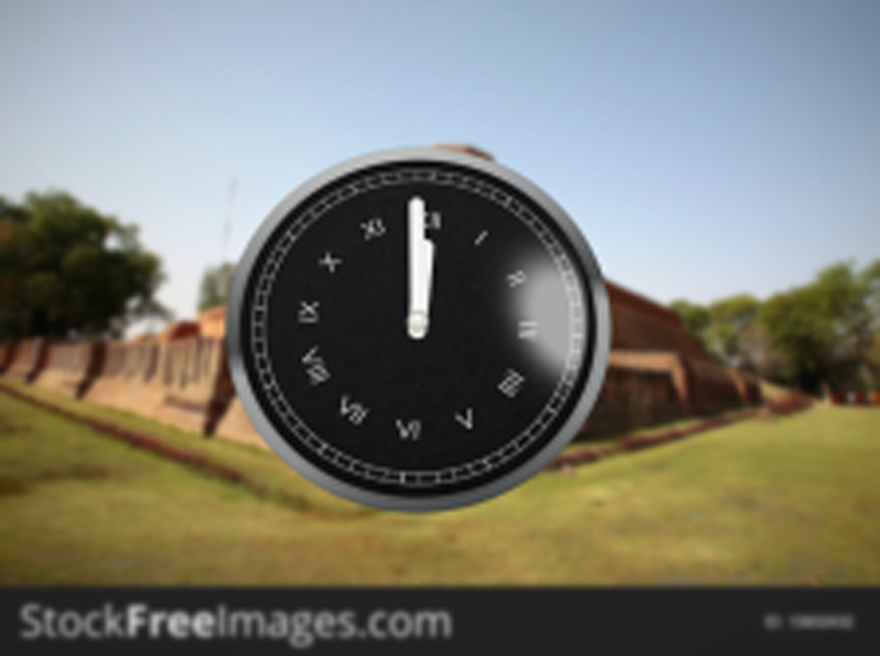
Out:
11 h 59 min
